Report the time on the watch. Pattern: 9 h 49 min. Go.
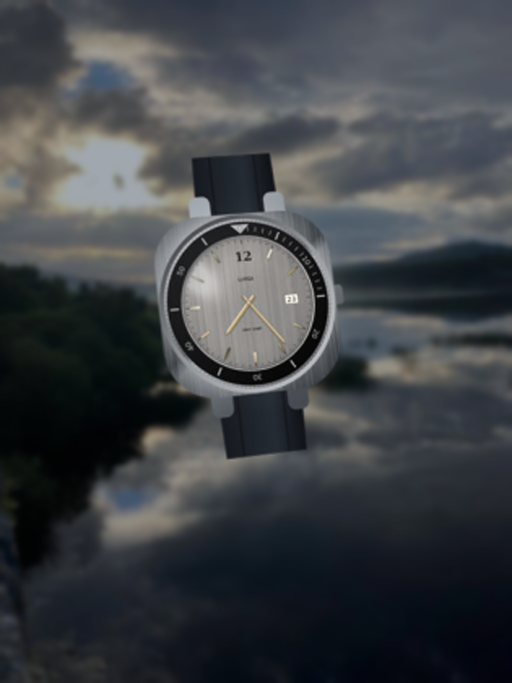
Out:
7 h 24 min
